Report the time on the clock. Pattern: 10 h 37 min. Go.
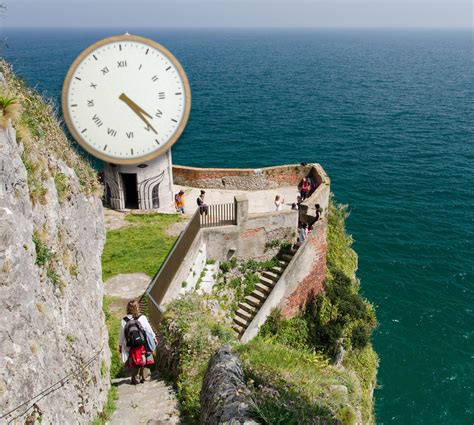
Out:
4 h 24 min
